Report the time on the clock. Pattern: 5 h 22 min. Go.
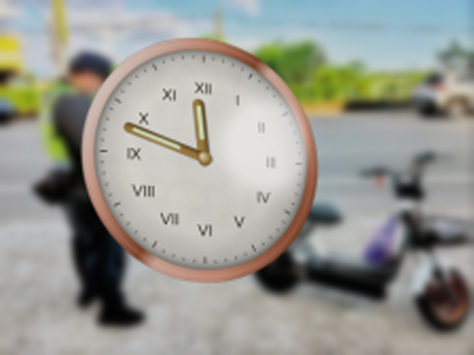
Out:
11 h 48 min
